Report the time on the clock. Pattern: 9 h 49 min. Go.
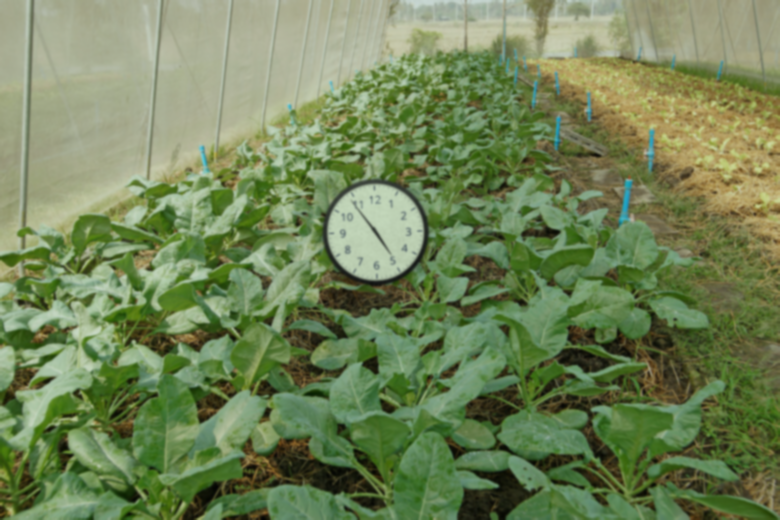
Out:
4 h 54 min
